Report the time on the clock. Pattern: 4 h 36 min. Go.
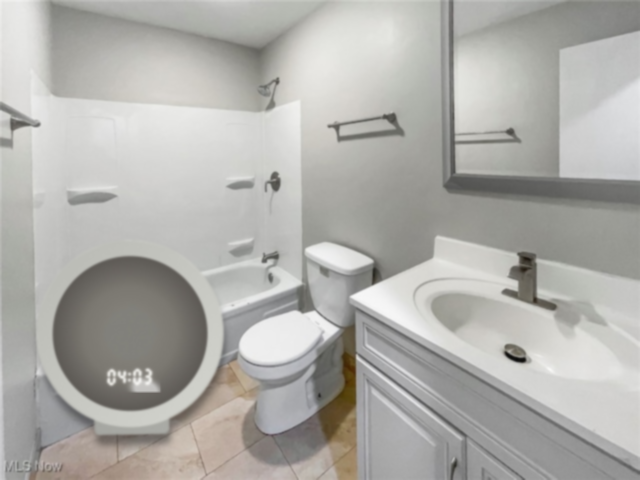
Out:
4 h 03 min
